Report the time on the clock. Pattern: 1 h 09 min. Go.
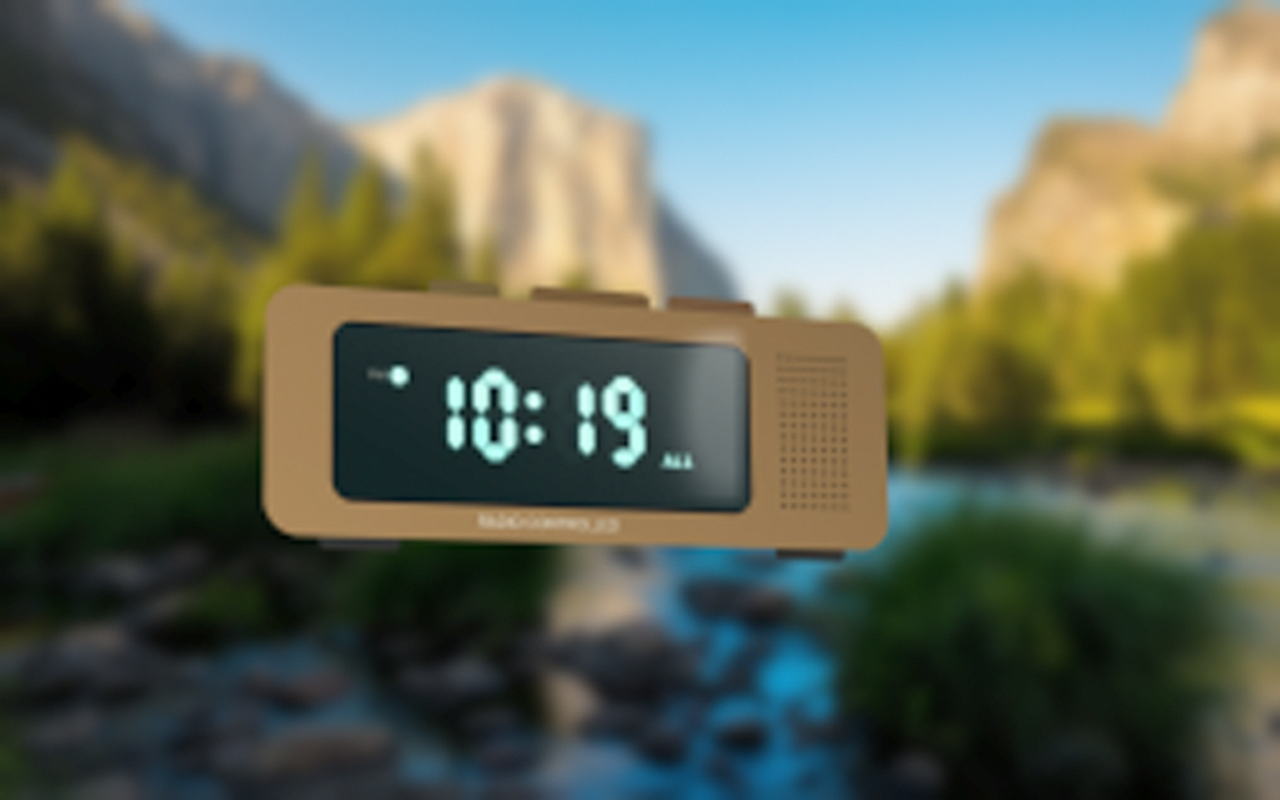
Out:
10 h 19 min
